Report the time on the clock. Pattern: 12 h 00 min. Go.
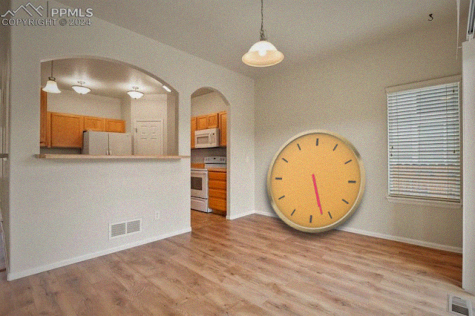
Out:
5 h 27 min
